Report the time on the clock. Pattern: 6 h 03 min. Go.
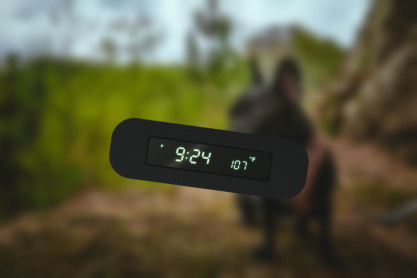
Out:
9 h 24 min
